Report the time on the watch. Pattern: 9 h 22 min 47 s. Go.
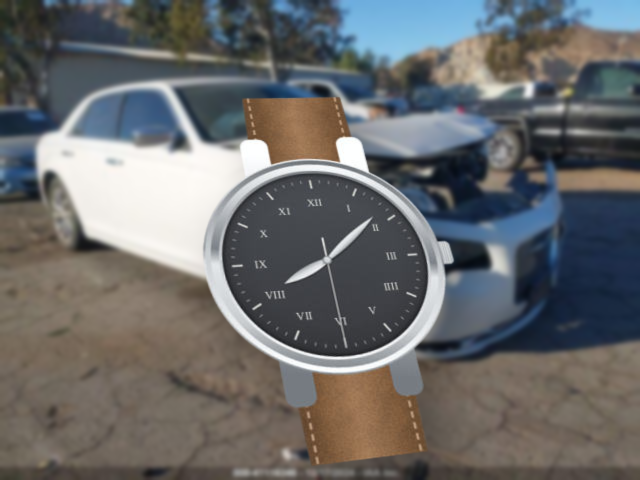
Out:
8 h 08 min 30 s
